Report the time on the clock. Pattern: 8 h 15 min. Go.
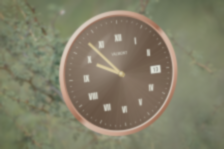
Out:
9 h 53 min
